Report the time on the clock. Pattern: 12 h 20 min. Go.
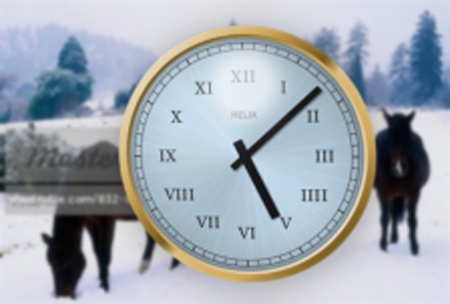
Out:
5 h 08 min
